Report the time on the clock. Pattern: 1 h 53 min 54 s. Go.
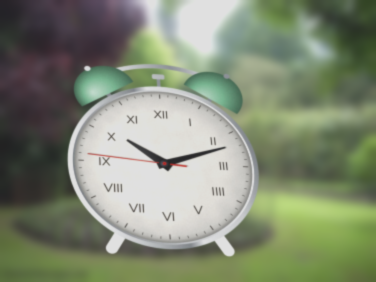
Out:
10 h 11 min 46 s
